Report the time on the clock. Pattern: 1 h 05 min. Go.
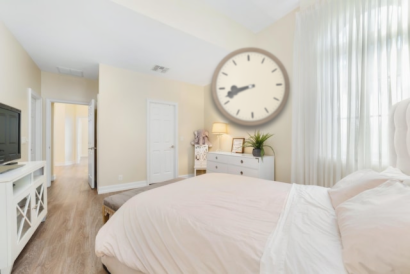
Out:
8 h 42 min
